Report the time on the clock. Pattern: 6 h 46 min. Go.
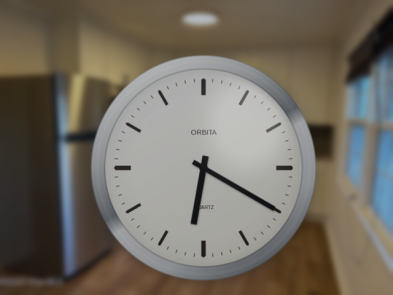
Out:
6 h 20 min
